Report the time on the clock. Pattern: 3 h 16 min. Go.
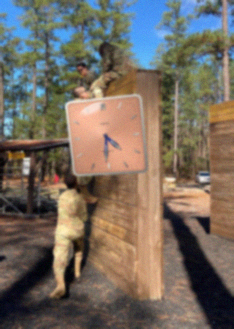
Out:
4 h 31 min
